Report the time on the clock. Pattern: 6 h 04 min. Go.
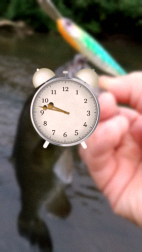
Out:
9 h 47 min
